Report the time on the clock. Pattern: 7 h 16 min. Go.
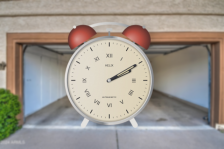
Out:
2 h 10 min
